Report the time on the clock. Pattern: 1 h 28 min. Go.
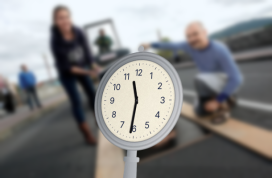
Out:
11 h 31 min
